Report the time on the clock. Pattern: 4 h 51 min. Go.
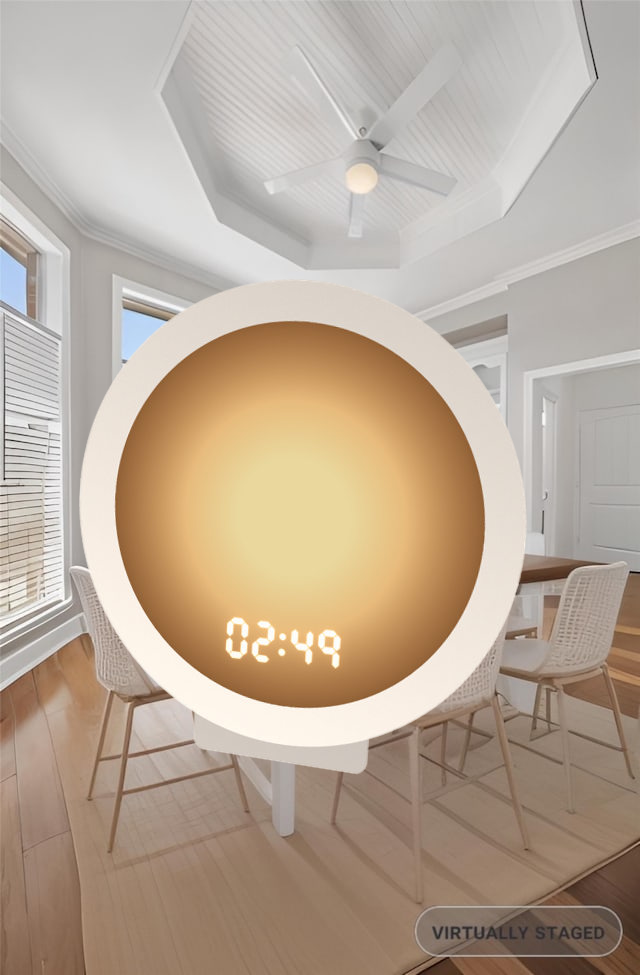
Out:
2 h 49 min
